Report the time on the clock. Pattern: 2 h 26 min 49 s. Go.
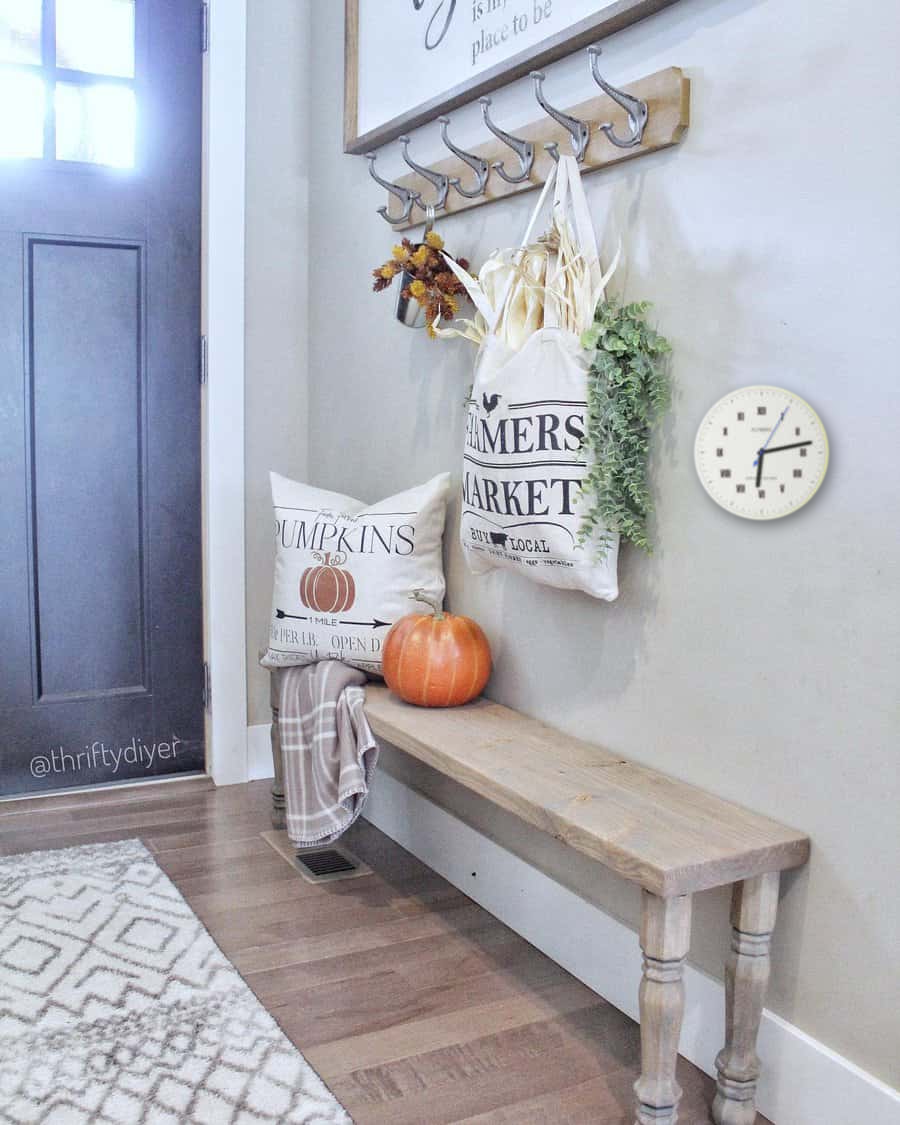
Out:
6 h 13 min 05 s
